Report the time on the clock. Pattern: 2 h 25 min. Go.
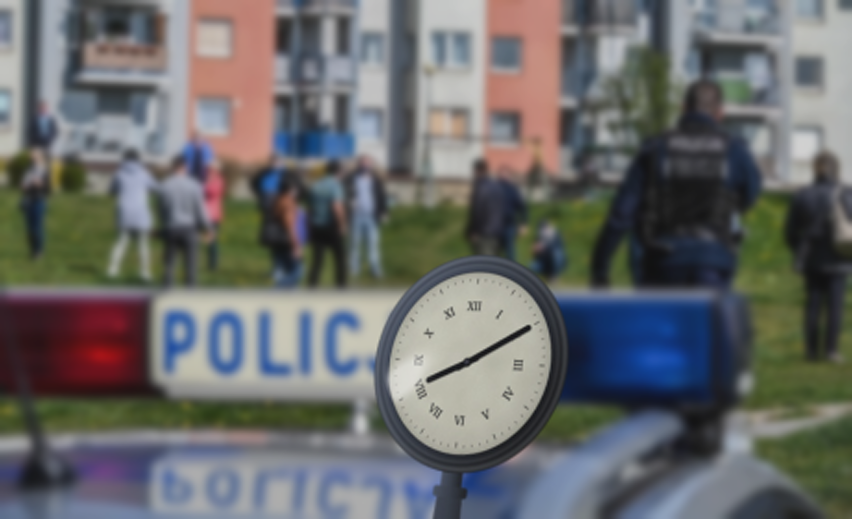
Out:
8 h 10 min
